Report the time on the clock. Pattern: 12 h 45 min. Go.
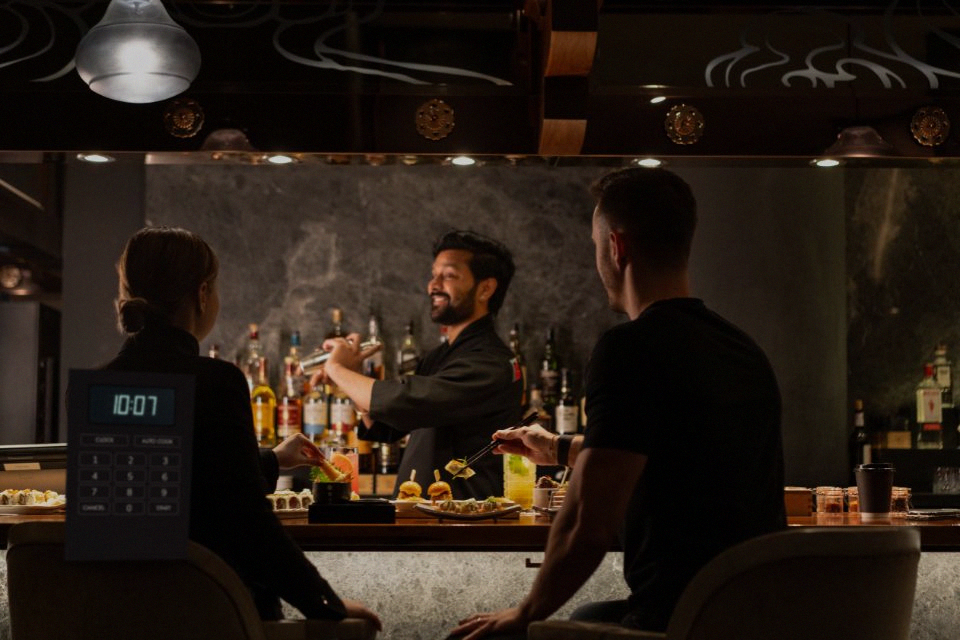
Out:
10 h 07 min
